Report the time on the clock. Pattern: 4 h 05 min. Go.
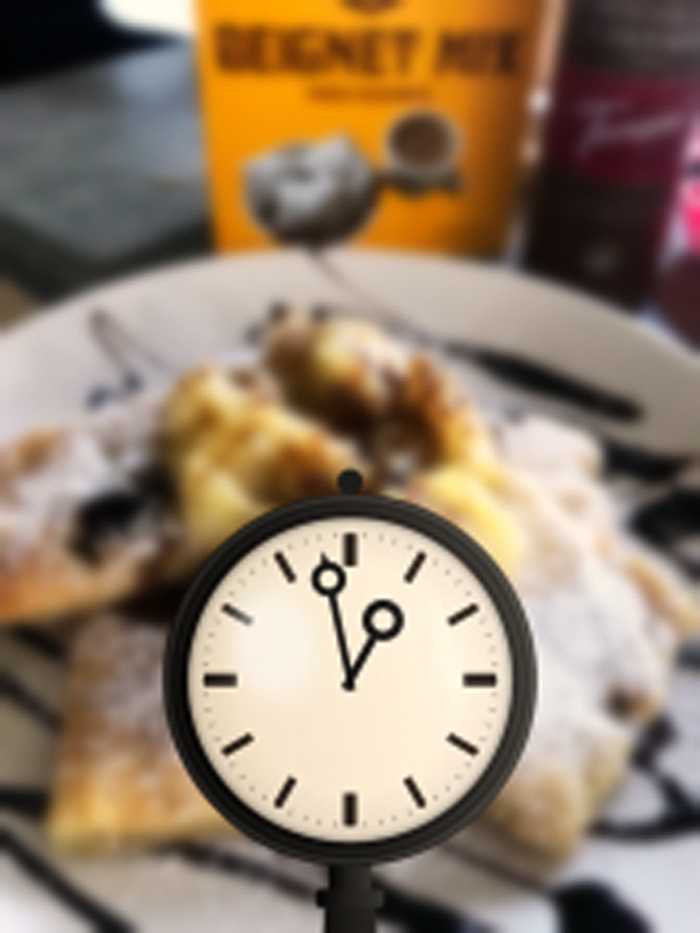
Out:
12 h 58 min
